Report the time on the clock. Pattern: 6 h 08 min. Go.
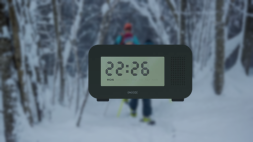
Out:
22 h 26 min
